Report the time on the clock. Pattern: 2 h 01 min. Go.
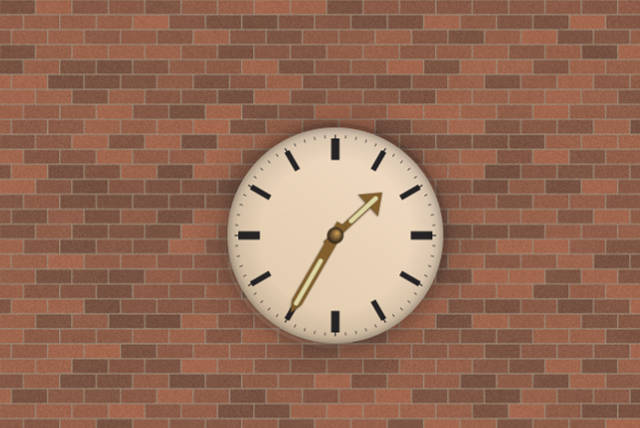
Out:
1 h 35 min
